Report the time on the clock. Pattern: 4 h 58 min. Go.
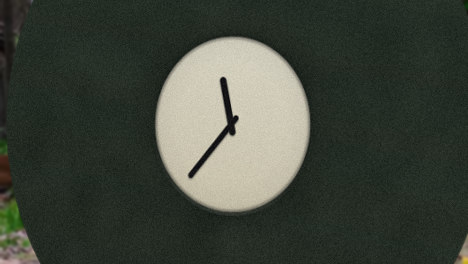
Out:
11 h 37 min
